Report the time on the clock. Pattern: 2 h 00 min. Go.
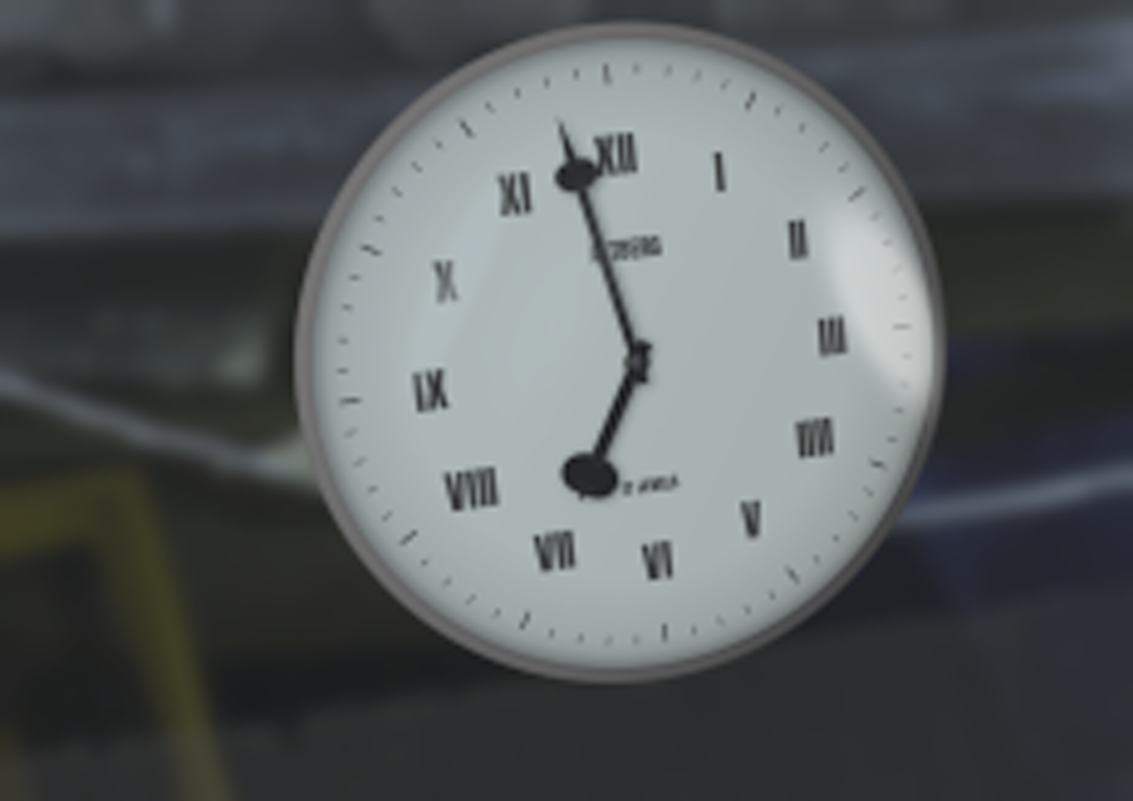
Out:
6 h 58 min
